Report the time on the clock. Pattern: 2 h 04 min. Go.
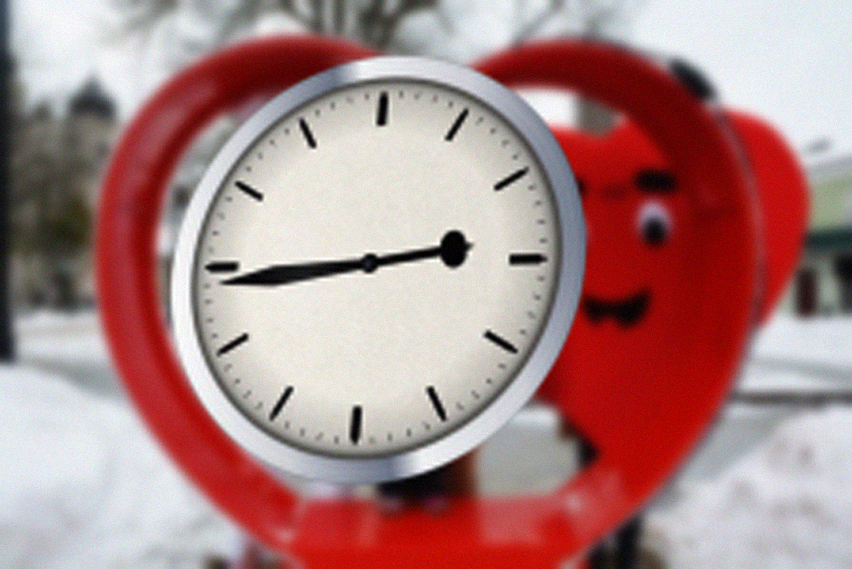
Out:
2 h 44 min
